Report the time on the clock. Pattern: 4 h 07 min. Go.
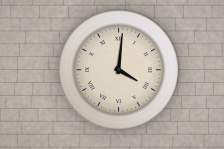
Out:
4 h 01 min
